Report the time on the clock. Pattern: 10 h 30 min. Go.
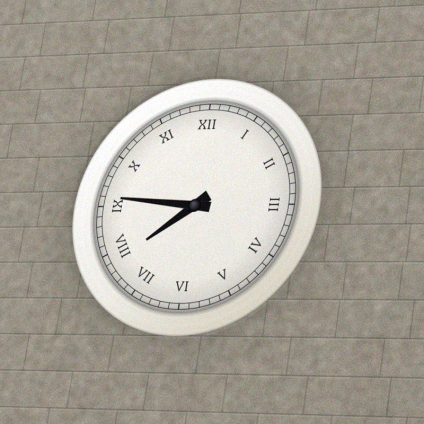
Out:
7 h 46 min
